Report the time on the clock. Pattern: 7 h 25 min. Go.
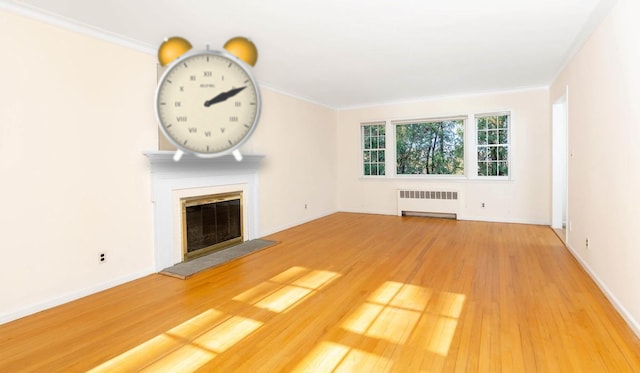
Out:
2 h 11 min
